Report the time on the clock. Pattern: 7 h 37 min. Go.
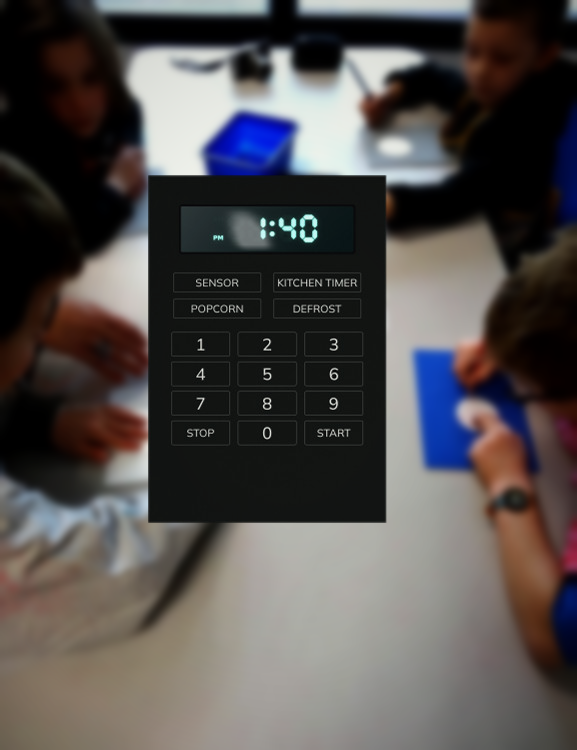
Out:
1 h 40 min
